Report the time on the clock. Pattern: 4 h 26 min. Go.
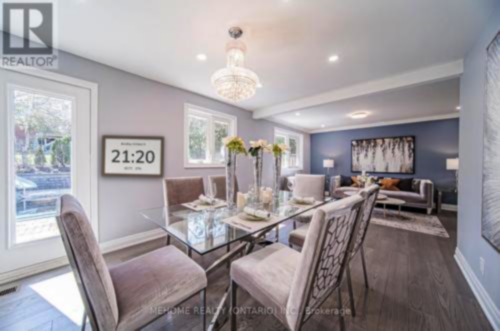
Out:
21 h 20 min
